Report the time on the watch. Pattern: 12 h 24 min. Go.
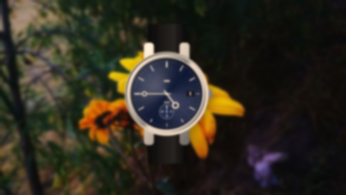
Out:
4 h 45 min
